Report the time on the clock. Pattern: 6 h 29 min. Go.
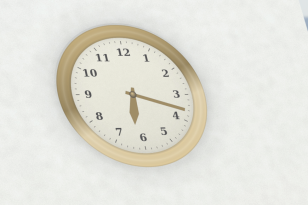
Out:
6 h 18 min
